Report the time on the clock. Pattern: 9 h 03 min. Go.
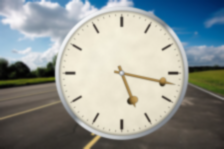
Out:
5 h 17 min
